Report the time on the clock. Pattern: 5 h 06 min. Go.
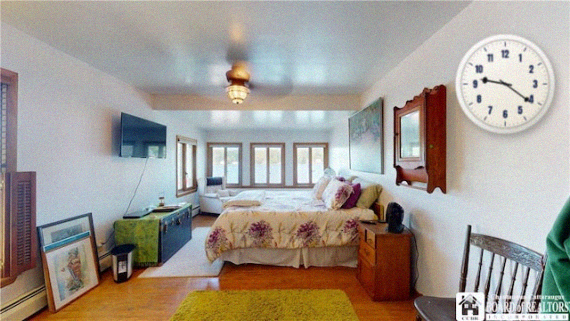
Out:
9 h 21 min
